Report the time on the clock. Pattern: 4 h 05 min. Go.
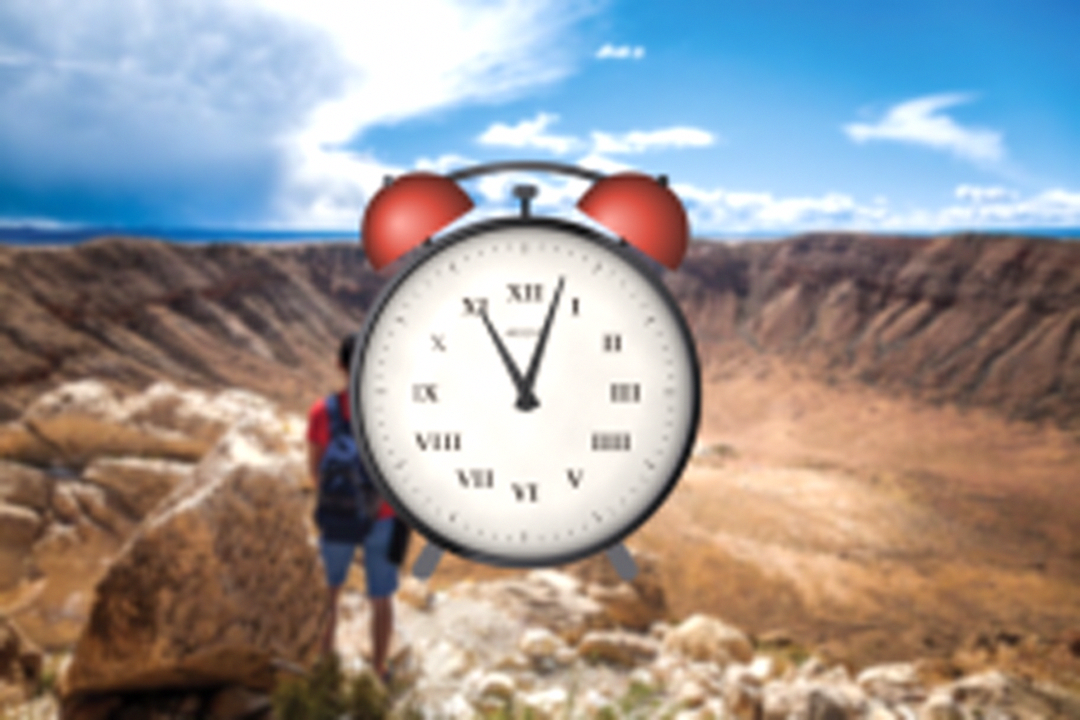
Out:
11 h 03 min
